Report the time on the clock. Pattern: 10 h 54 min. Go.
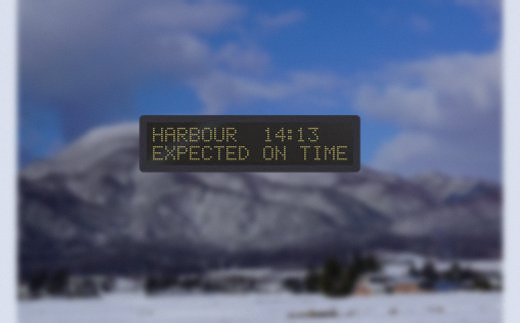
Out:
14 h 13 min
